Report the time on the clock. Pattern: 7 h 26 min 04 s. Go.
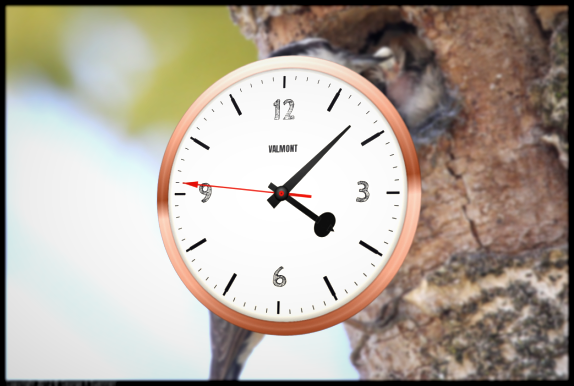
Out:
4 h 07 min 46 s
